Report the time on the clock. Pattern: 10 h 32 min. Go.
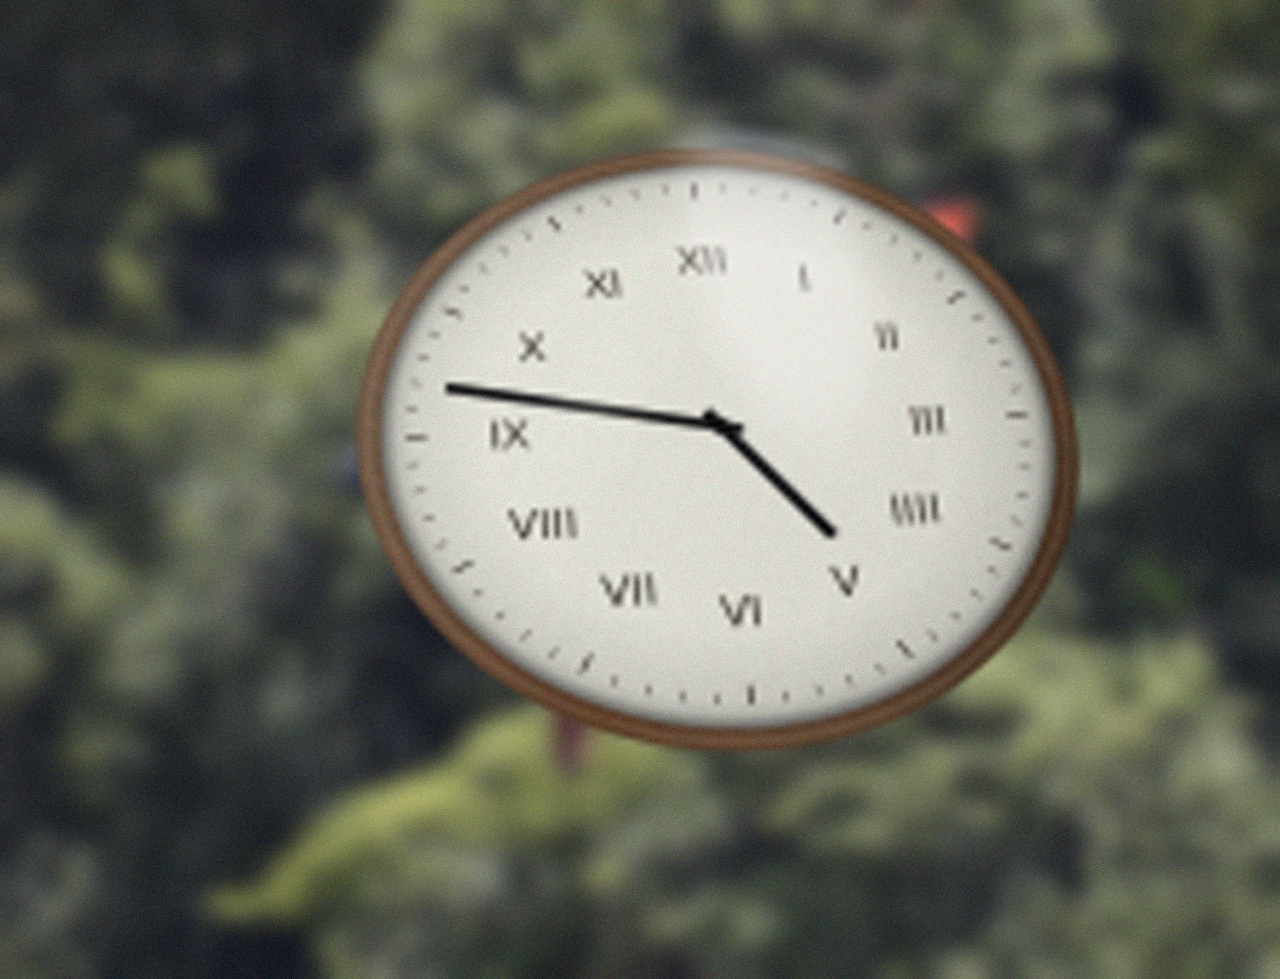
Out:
4 h 47 min
